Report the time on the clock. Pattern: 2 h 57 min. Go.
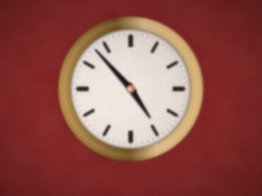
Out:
4 h 53 min
